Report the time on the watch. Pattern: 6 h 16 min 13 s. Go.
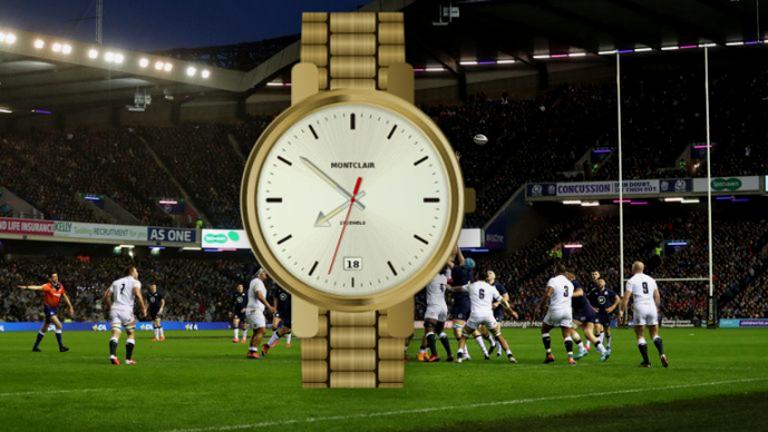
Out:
7 h 51 min 33 s
